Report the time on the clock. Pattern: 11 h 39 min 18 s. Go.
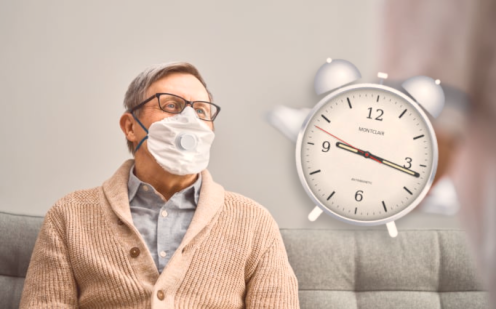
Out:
9 h 16 min 48 s
